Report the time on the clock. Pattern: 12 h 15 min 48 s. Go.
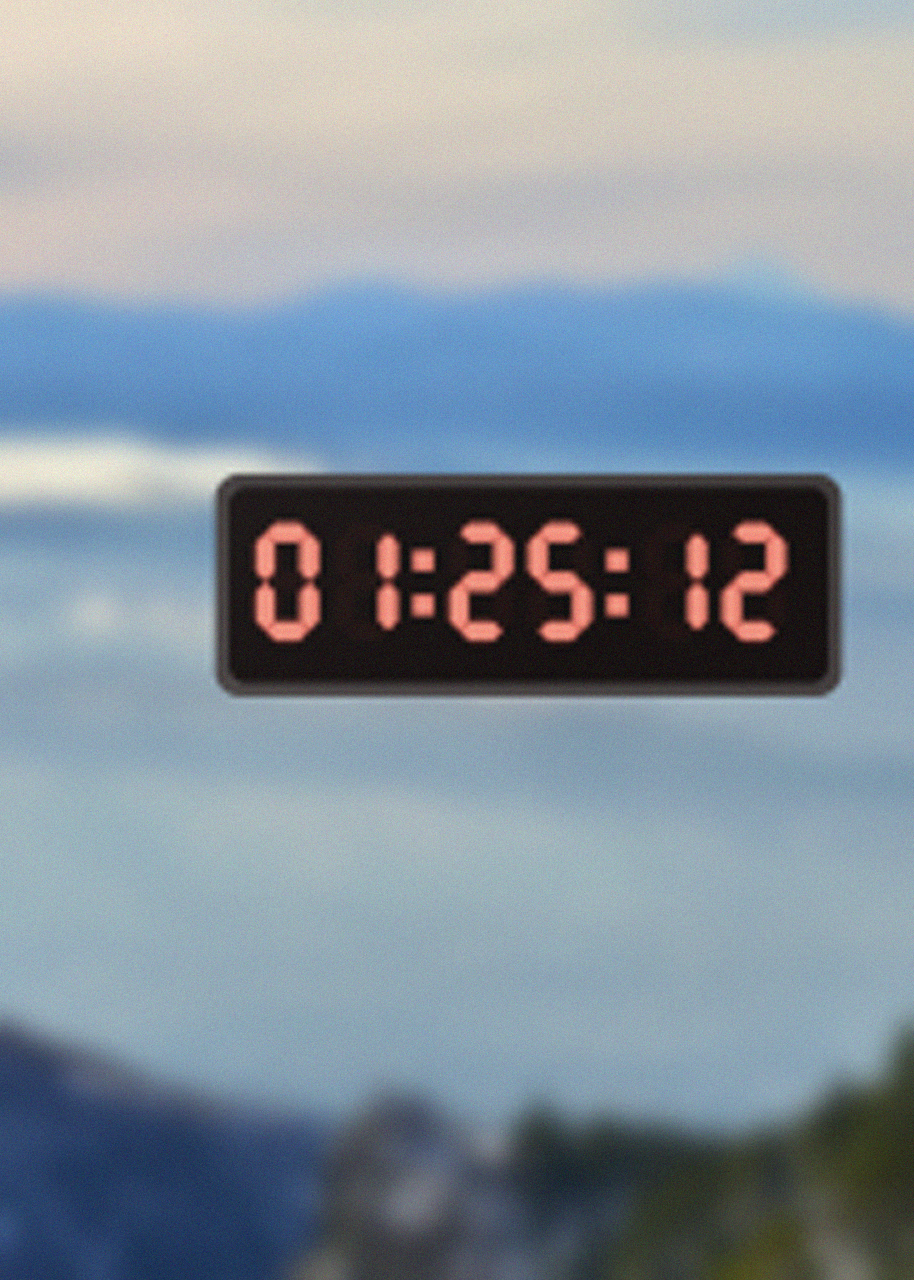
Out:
1 h 25 min 12 s
